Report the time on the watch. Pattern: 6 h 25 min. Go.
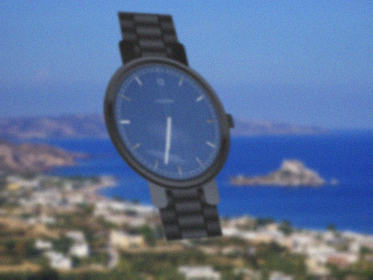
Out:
6 h 33 min
